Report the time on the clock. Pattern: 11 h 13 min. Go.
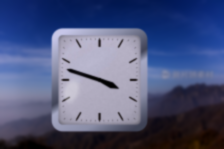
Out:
3 h 48 min
